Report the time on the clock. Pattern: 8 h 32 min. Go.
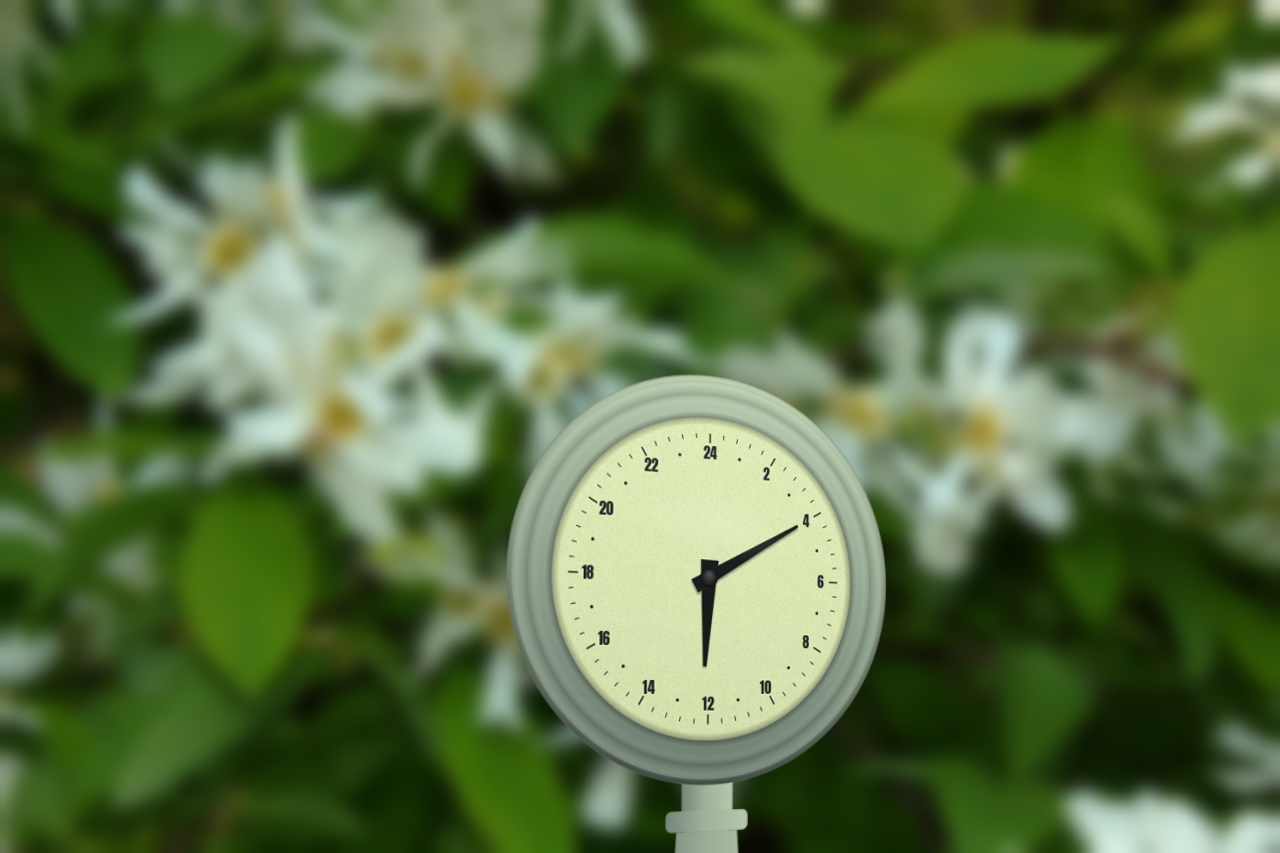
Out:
12 h 10 min
